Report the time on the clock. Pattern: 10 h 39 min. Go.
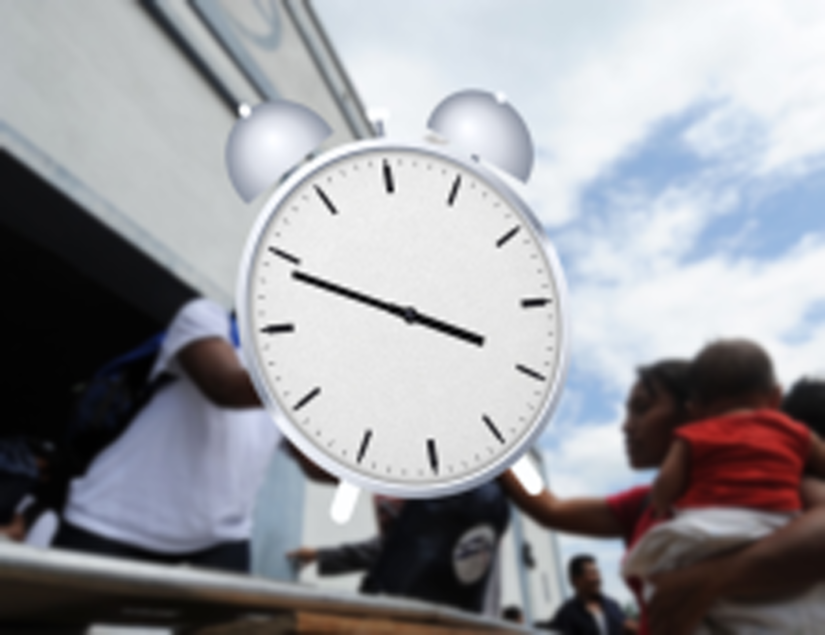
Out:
3 h 49 min
